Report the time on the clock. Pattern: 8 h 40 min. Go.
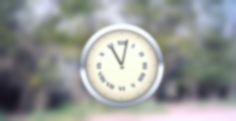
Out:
11 h 02 min
